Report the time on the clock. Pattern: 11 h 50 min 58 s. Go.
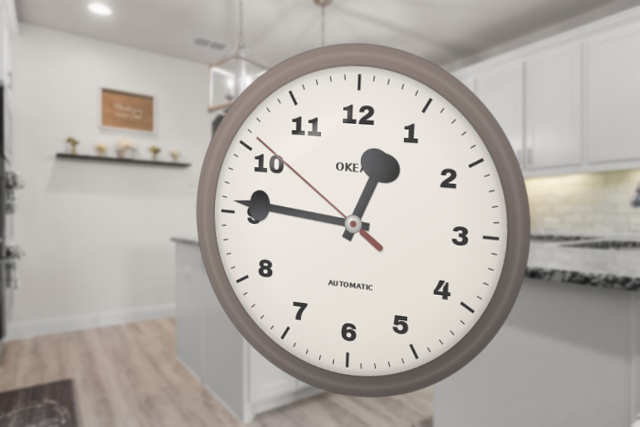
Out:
12 h 45 min 51 s
